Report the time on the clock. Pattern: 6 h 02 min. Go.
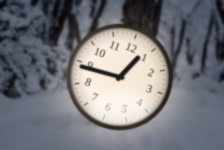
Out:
12 h 44 min
